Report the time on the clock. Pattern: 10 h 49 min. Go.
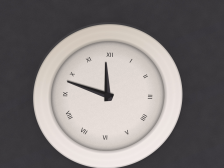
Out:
11 h 48 min
